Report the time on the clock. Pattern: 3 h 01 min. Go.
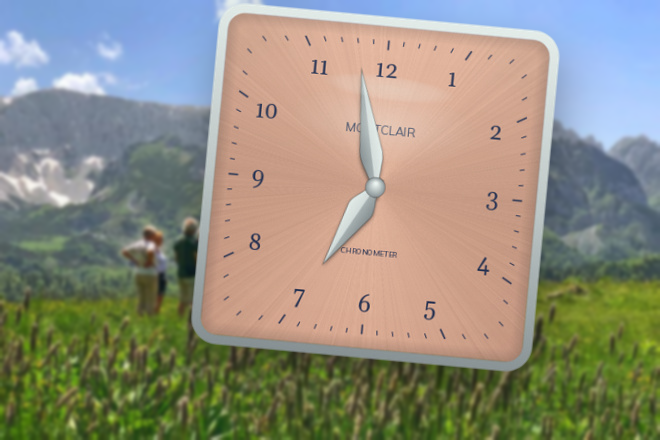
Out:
6 h 58 min
